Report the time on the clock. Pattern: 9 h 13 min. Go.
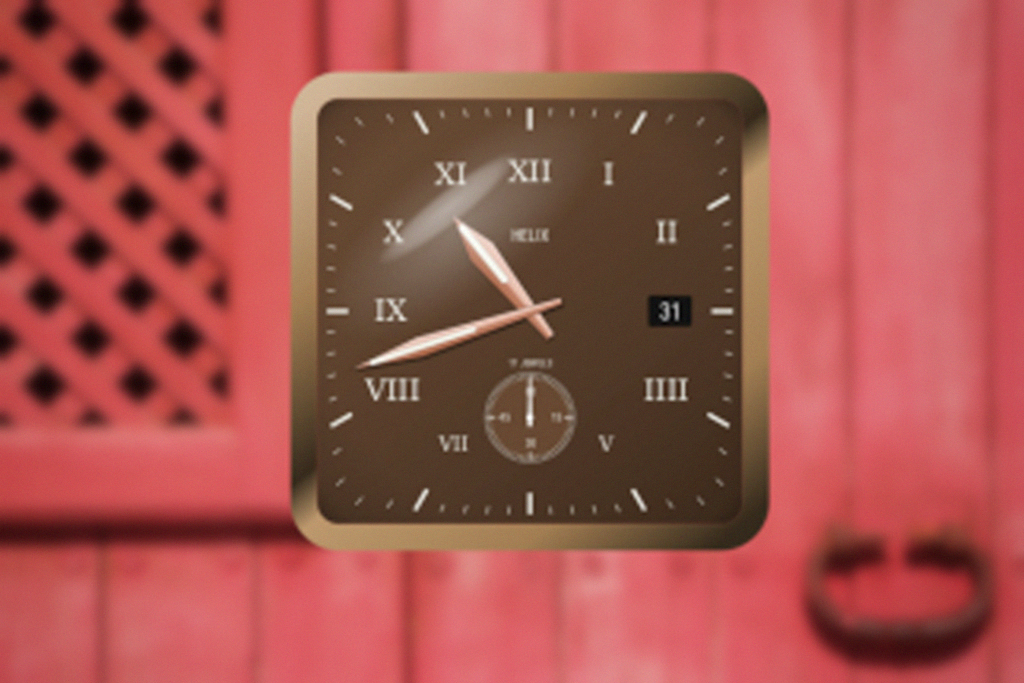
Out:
10 h 42 min
